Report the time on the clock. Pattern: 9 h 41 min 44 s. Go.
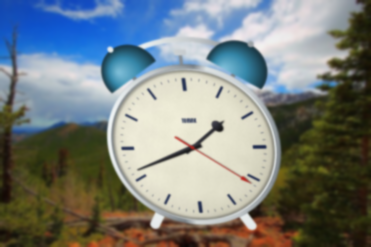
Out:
1 h 41 min 21 s
